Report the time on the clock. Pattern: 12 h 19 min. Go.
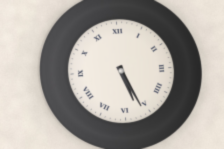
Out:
5 h 26 min
